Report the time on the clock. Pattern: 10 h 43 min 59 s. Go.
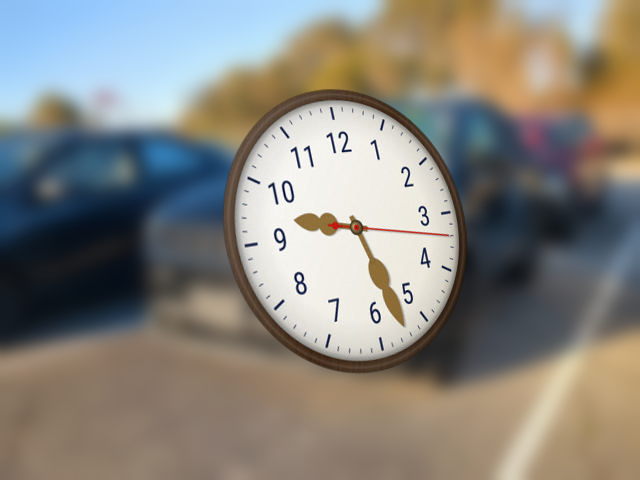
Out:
9 h 27 min 17 s
